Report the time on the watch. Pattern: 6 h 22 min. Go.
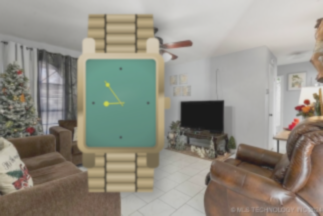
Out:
8 h 54 min
